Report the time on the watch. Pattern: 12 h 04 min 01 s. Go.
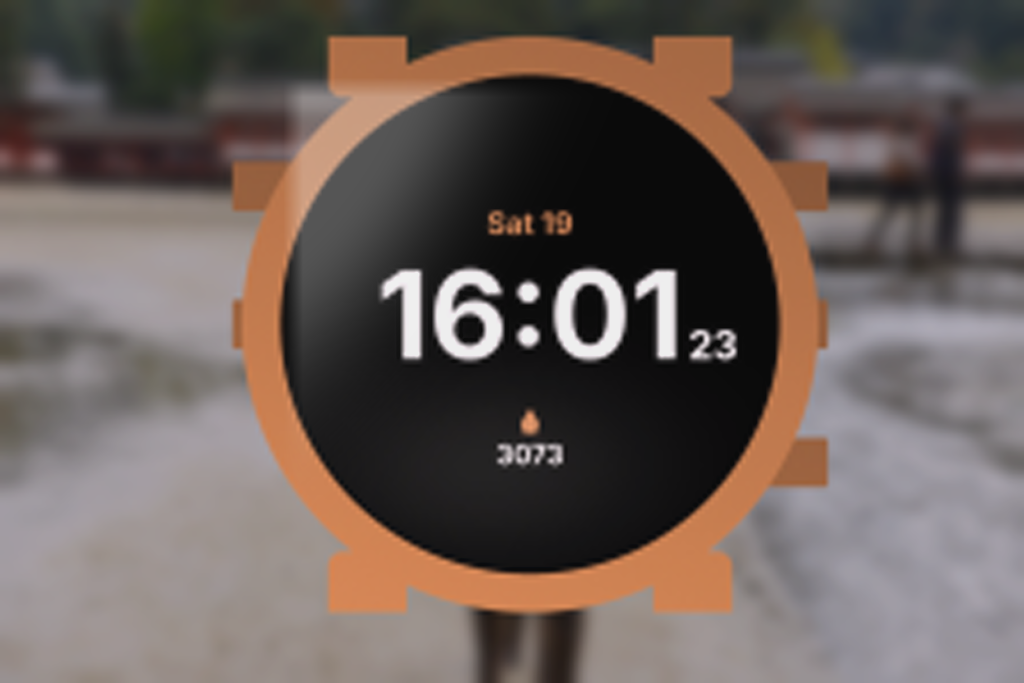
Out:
16 h 01 min 23 s
